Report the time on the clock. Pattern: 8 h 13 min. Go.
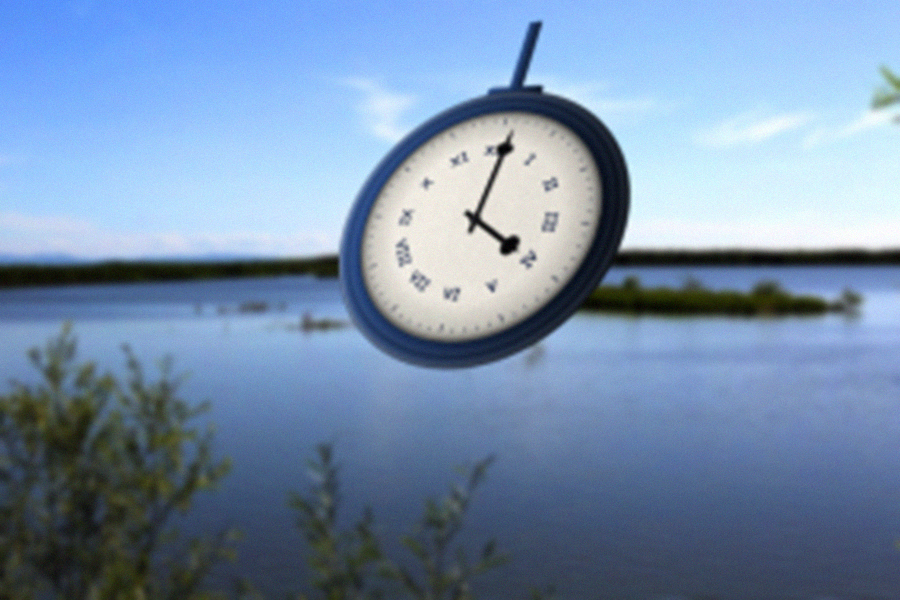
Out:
4 h 01 min
